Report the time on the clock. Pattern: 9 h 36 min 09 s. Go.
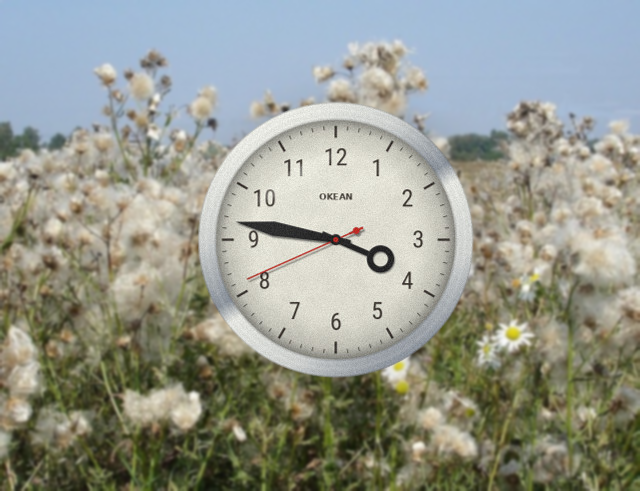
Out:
3 h 46 min 41 s
